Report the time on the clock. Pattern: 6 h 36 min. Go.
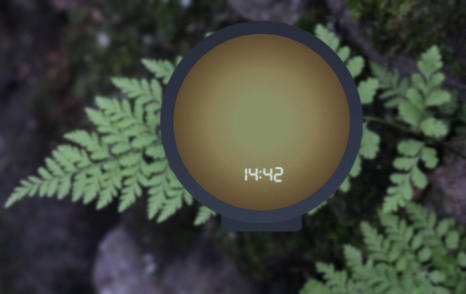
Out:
14 h 42 min
